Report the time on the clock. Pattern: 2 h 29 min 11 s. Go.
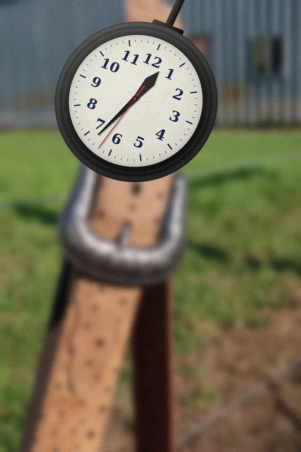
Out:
12 h 33 min 32 s
